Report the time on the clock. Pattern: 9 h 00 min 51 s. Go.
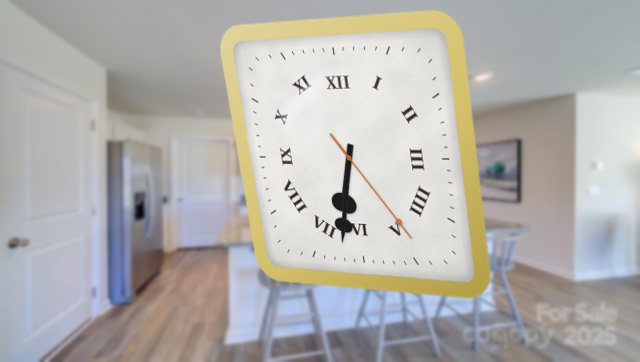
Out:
6 h 32 min 24 s
